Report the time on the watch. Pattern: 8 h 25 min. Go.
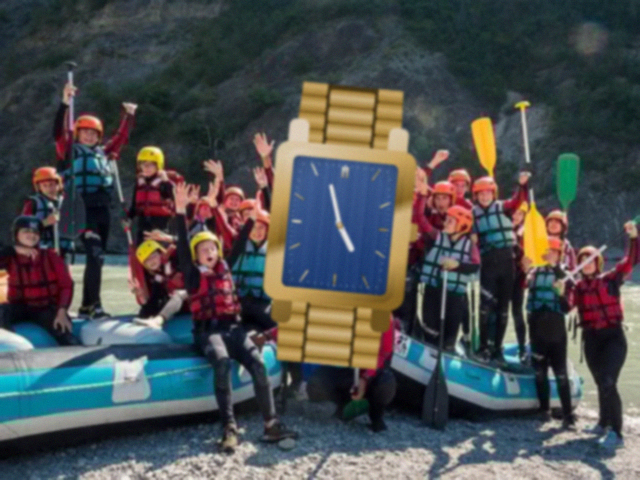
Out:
4 h 57 min
